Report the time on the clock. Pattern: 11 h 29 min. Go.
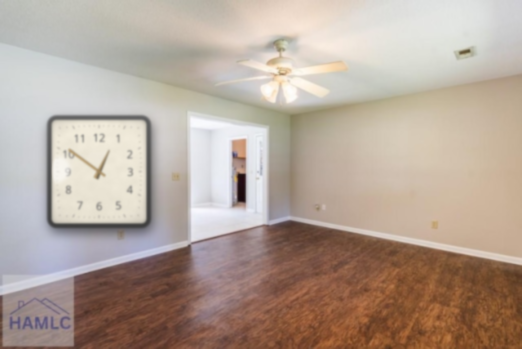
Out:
12 h 51 min
